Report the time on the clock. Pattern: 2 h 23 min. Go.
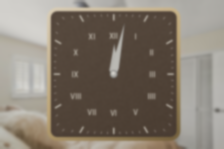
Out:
12 h 02 min
